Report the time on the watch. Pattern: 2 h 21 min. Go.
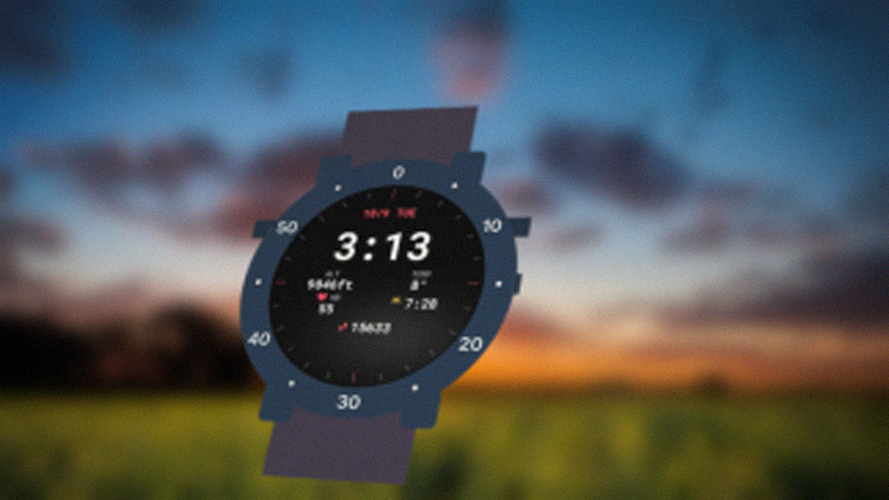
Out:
3 h 13 min
